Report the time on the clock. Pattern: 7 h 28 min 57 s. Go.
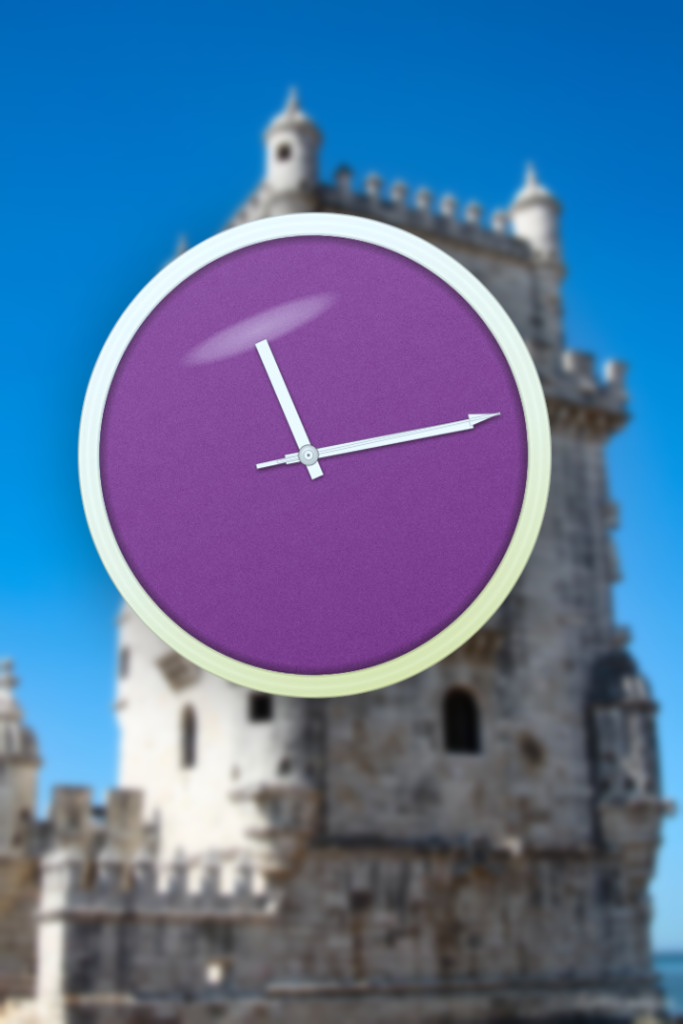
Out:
11 h 13 min 13 s
